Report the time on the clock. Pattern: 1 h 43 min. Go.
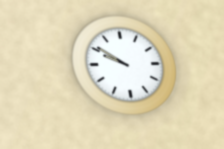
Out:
9 h 51 min
